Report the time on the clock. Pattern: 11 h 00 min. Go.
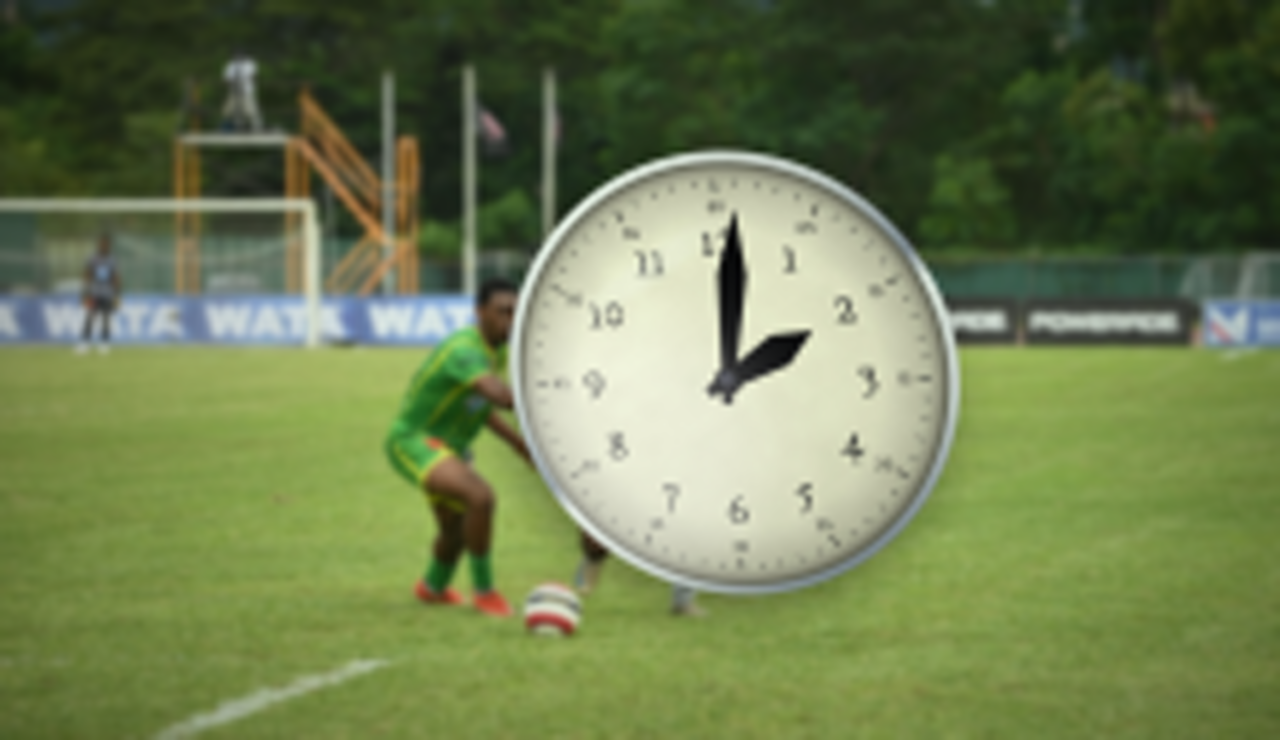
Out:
2 h 01 min
